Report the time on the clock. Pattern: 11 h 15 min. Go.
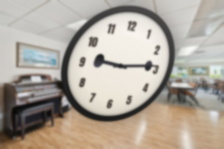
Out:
9 h 14 min
